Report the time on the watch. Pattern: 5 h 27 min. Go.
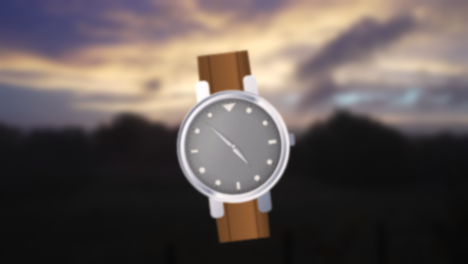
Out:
4 h 53 min
